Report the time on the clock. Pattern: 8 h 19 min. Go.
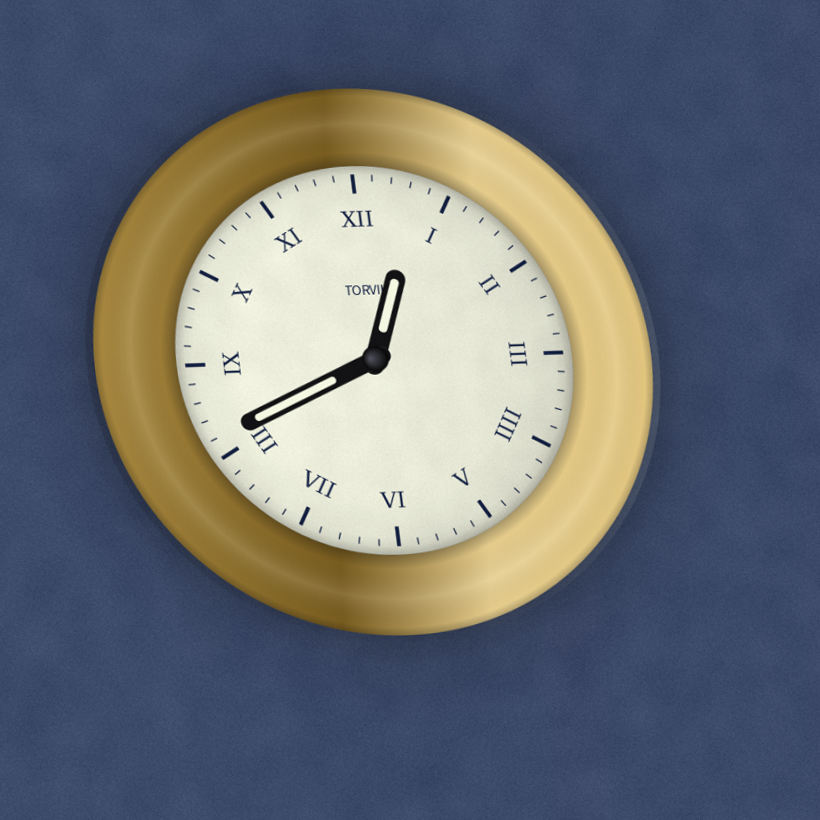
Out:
12 h 41 min
